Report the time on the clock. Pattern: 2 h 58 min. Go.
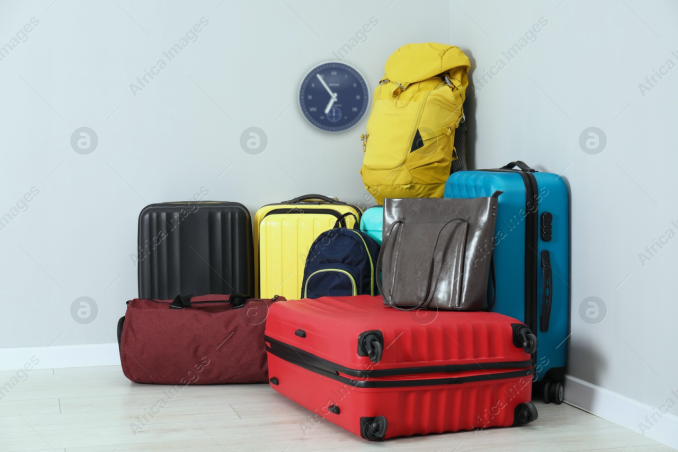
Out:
6 h 54 min
